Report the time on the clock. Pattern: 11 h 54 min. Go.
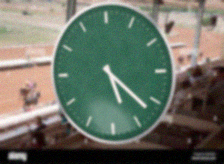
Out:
5 h 22 min
